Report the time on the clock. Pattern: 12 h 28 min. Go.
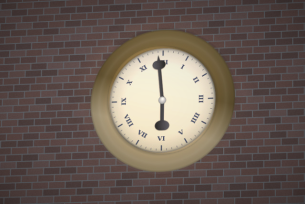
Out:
5 h 59 min
